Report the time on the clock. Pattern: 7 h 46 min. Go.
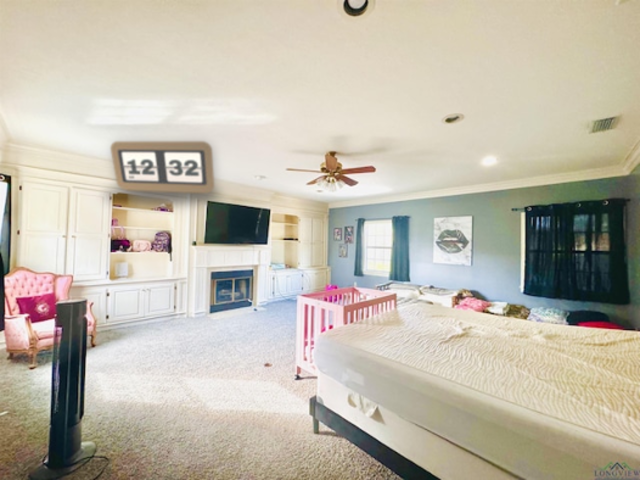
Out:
12 h 32 min
